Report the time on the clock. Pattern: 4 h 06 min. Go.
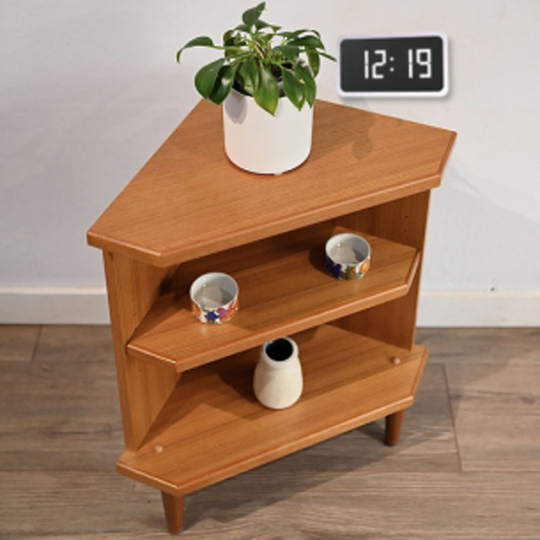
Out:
12 h 19 min
